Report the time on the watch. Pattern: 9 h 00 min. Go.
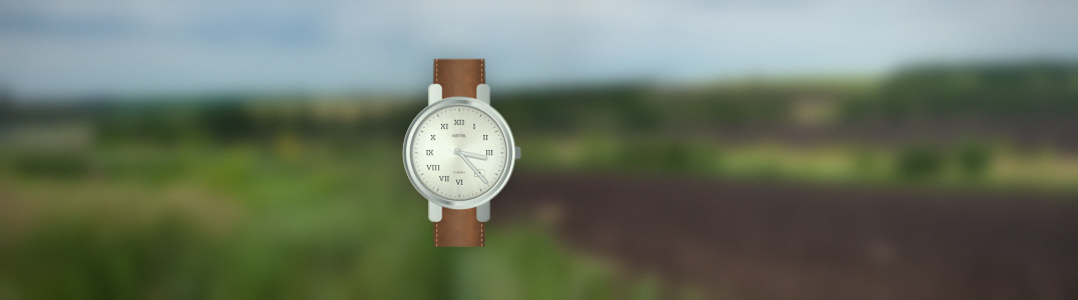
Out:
3 h 23 min
